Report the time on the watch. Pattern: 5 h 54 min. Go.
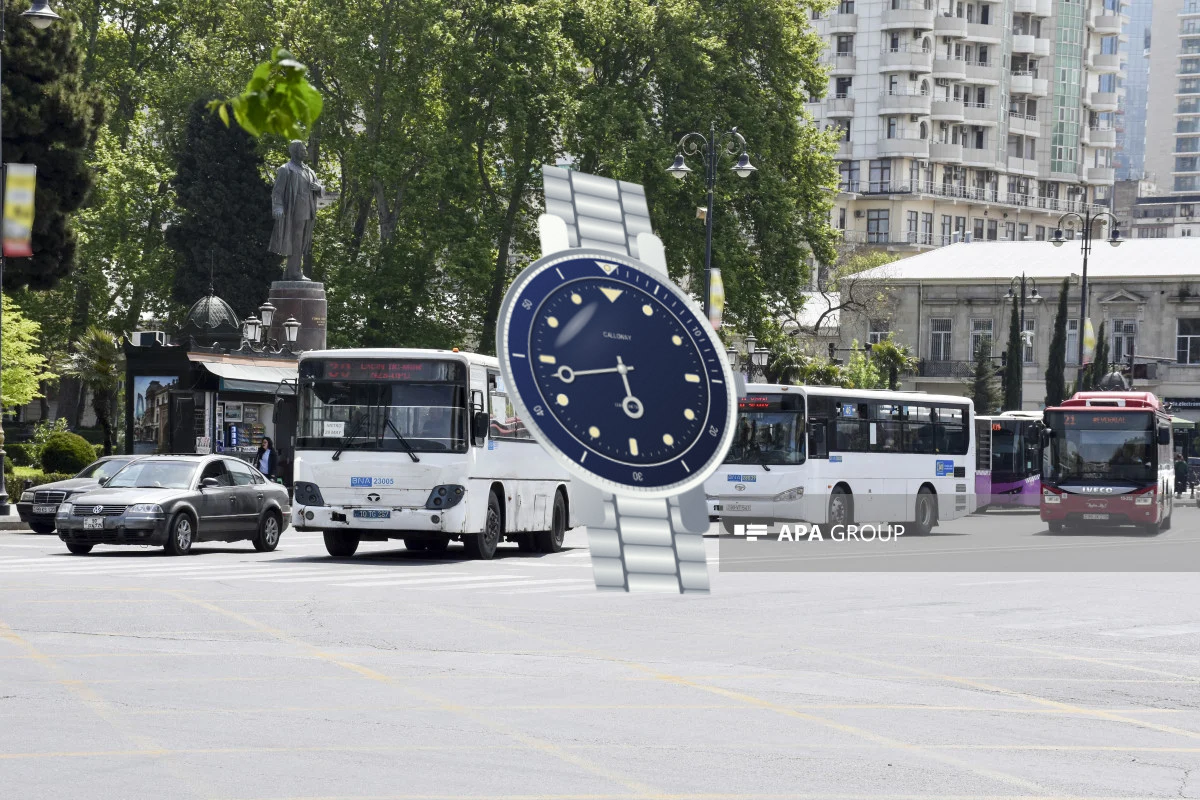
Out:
5 h 43 min
